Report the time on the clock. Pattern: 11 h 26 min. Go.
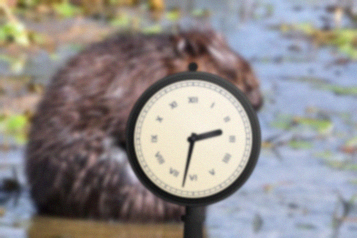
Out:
2 h 32 min
